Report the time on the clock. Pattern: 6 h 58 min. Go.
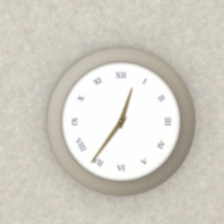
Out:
12 h 36 min
